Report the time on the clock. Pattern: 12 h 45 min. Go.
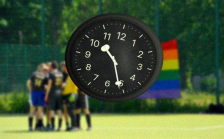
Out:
10 h 26 min
